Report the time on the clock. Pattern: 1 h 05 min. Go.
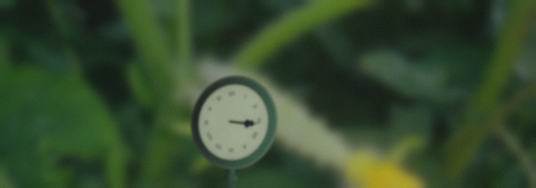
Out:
3 h 16 min
